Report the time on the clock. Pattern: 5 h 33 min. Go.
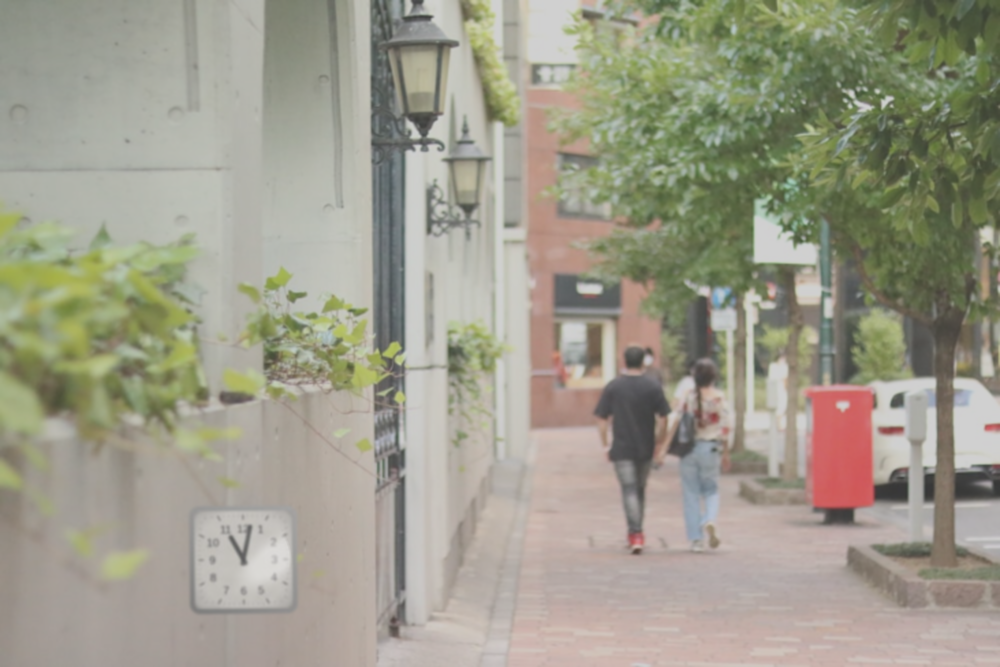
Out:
11 h 02 min
